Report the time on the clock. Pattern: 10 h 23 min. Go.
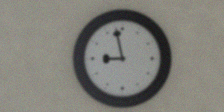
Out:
8 h 58 min
